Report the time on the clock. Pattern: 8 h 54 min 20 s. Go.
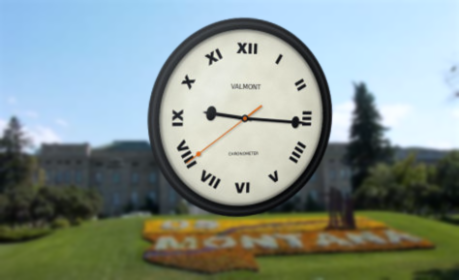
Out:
9 h 15 min 39 s
